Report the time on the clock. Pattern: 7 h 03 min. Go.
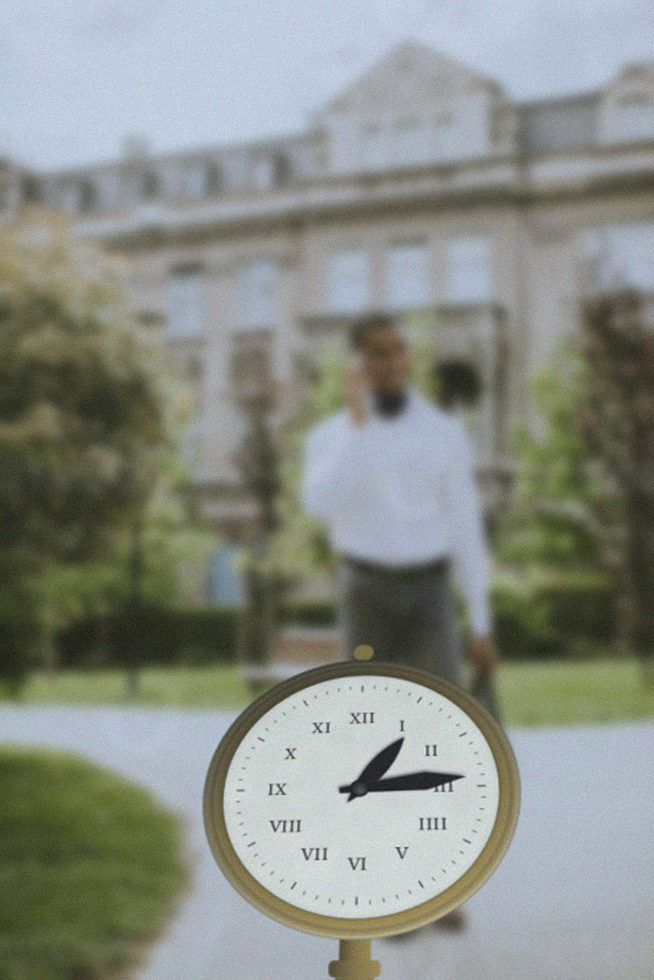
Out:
1 h 14 min
